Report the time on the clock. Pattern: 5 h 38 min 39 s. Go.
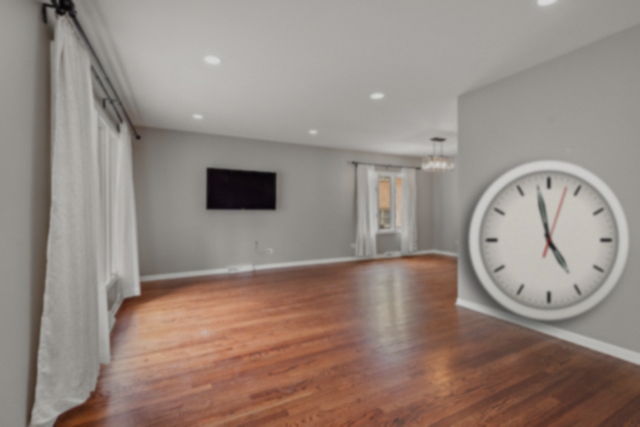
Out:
4 h 58 min 03 s
